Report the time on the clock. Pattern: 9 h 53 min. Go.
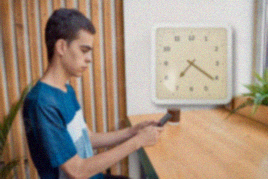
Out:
7 h 21 min
